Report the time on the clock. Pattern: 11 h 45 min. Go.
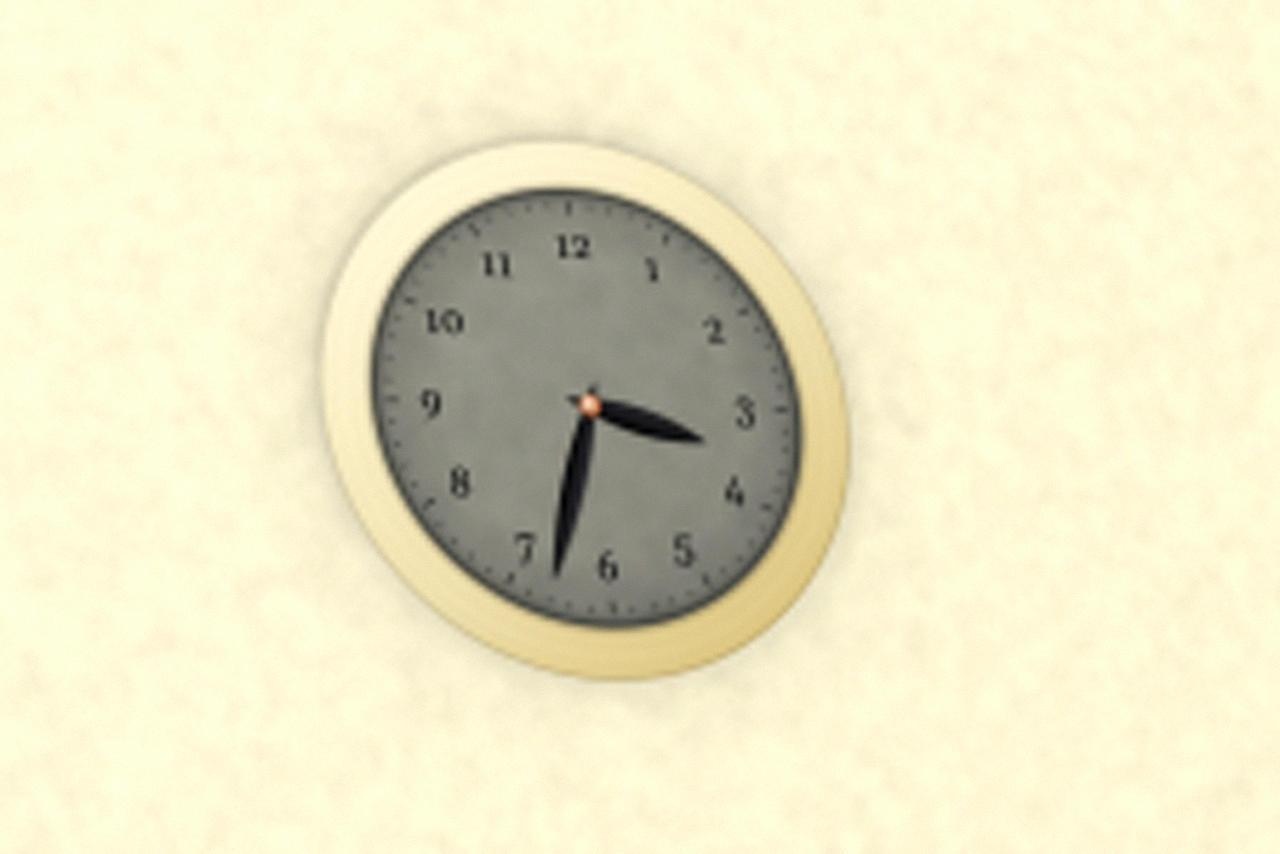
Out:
3 h 33 min
